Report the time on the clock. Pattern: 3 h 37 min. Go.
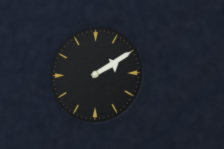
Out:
2 h 10 min
